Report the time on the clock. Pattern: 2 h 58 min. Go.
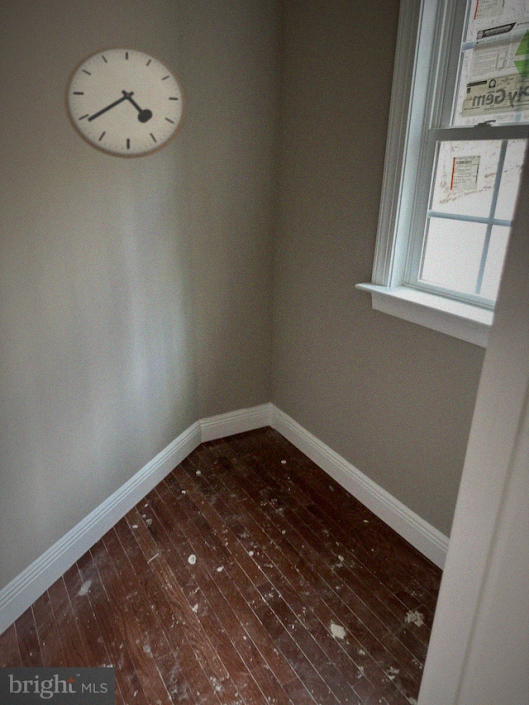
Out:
4 h 39 min
